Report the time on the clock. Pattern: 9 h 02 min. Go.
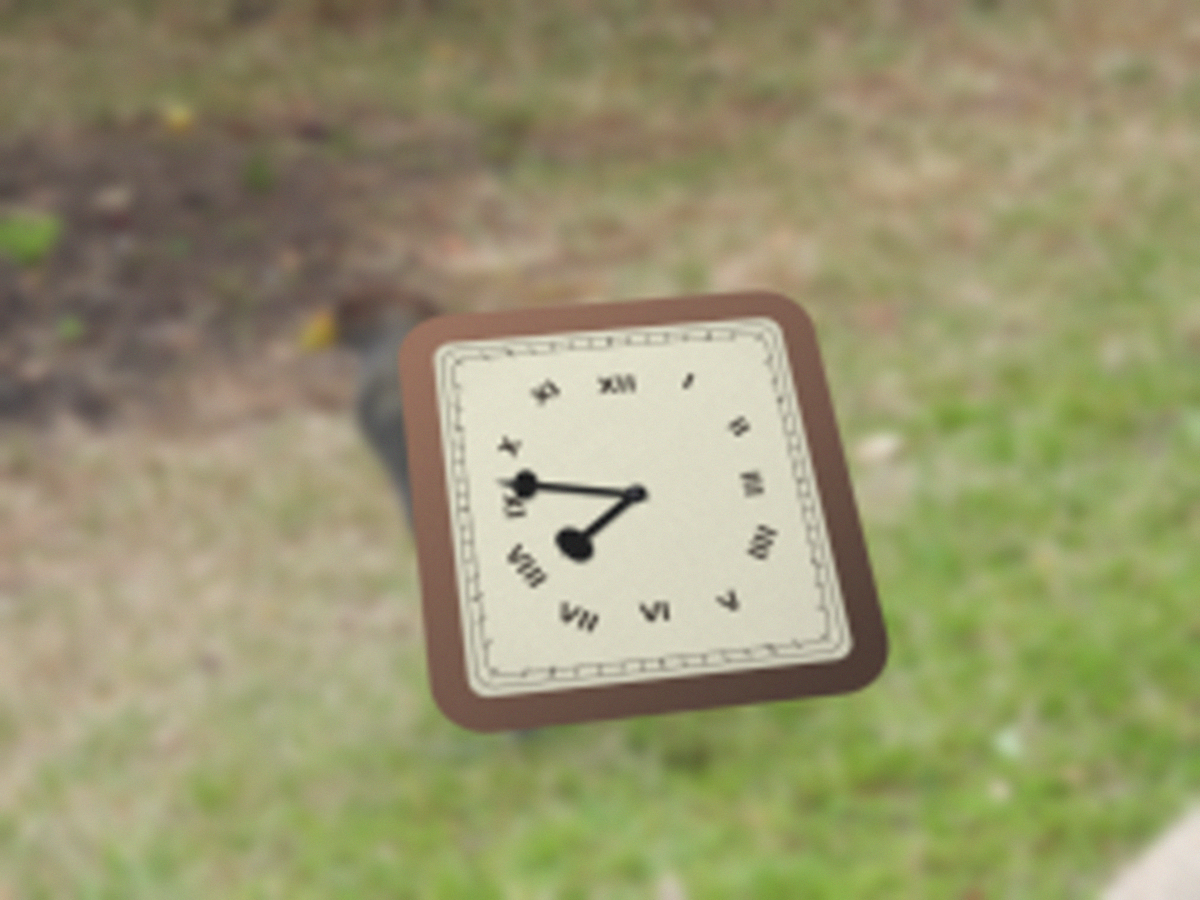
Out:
7 h 47 min
